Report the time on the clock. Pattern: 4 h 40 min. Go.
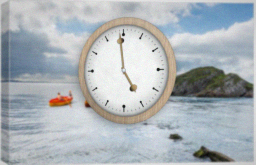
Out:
4 h 59 min
